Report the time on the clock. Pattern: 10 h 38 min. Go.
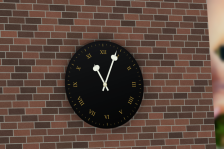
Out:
11 h 04 min
